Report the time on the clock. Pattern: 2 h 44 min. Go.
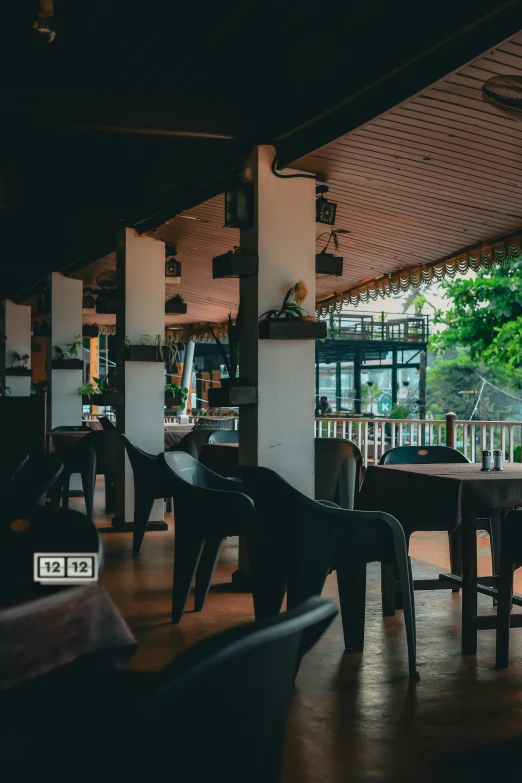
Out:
12 h 12 min
